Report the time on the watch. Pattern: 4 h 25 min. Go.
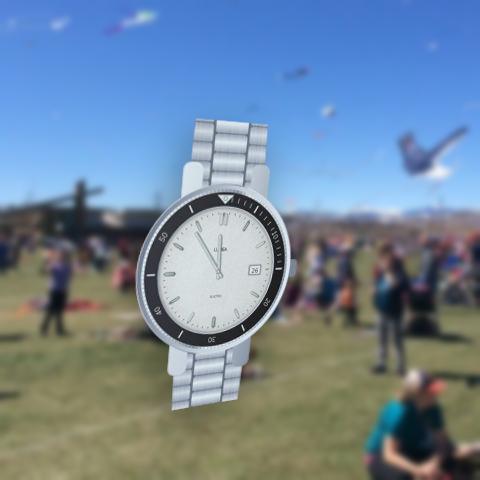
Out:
11 h 54 min
